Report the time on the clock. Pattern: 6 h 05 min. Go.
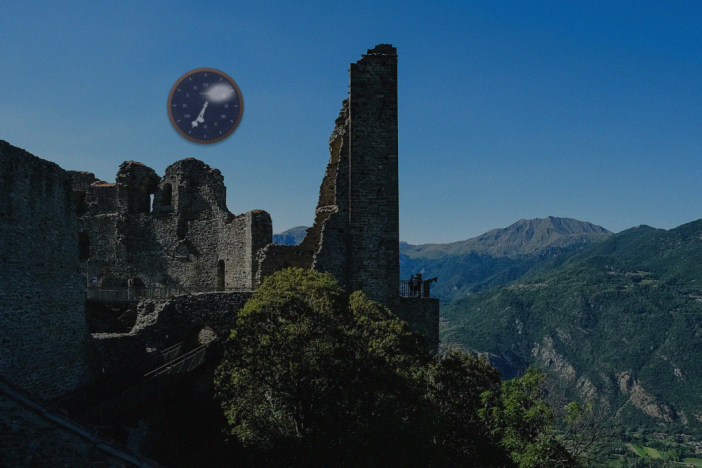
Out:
6 h 35 min
